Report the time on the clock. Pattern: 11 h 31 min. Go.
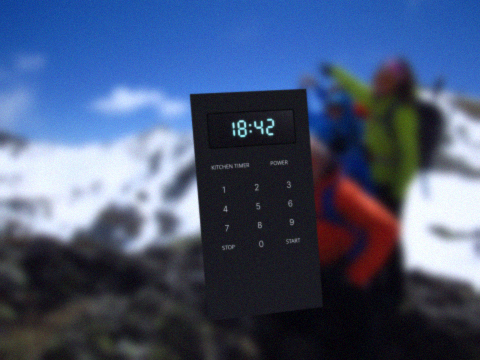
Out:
18 h 42 min
